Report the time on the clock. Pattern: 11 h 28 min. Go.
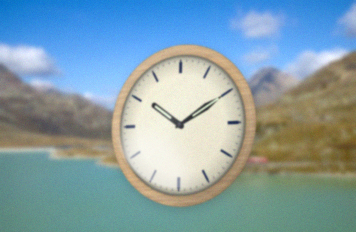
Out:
10 h 10 min
